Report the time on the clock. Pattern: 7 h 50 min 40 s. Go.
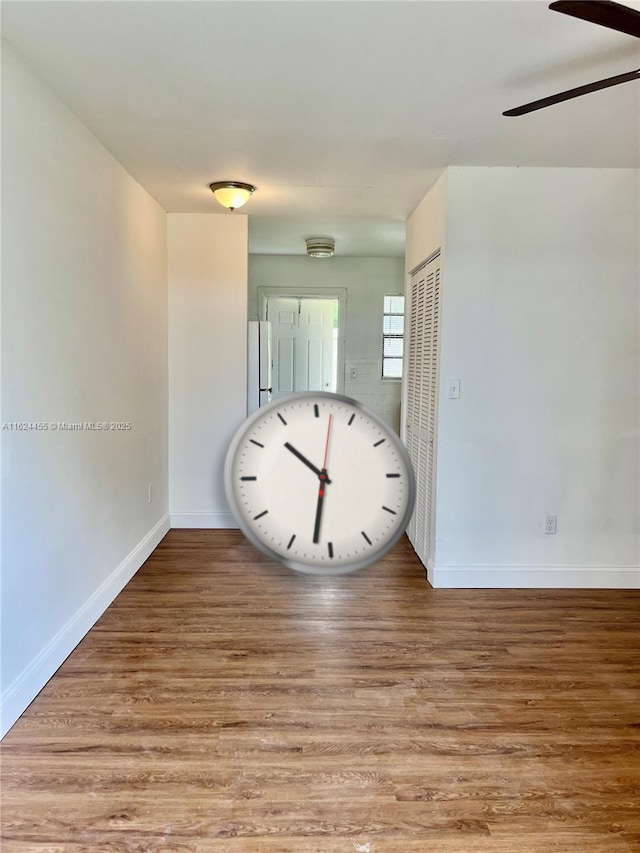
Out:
10 h 32 min 02 s
